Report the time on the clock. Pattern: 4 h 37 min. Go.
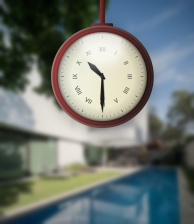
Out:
10 h 30 min
